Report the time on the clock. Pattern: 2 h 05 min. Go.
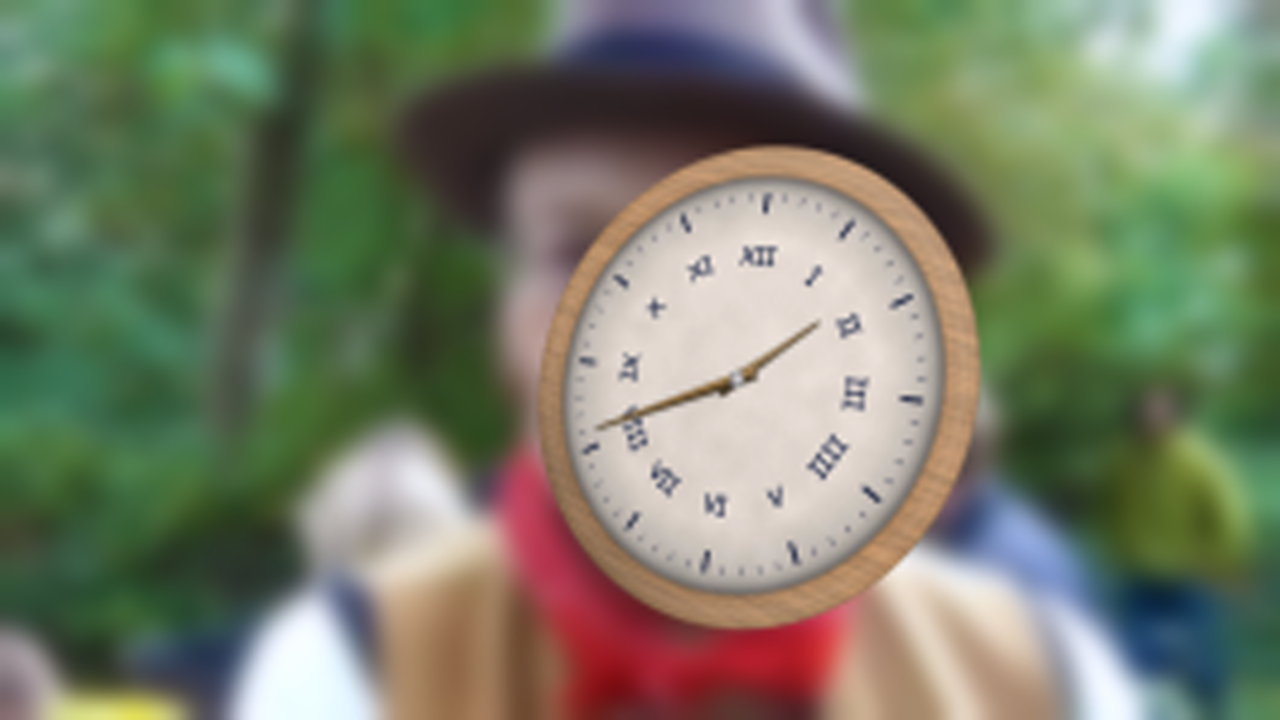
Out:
1 h 41 min
